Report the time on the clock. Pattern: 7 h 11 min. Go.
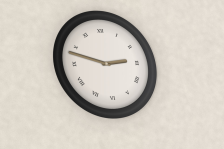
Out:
2 h 48 min
